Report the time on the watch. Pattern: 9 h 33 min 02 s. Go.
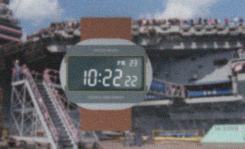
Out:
10 h 22 min 22 s
